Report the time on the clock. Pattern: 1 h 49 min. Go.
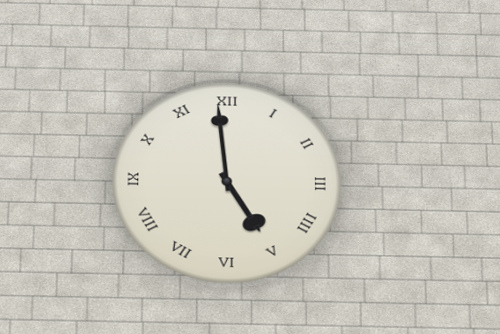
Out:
4 h 59 min
